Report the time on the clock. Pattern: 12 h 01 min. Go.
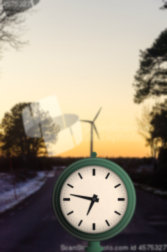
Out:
6 h 47 min
